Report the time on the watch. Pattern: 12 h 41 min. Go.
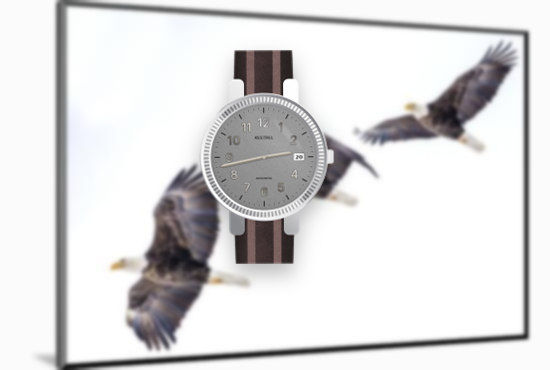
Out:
2 h 43 min
